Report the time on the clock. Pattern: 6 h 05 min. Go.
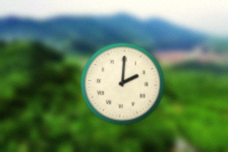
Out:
2 h 00 min
